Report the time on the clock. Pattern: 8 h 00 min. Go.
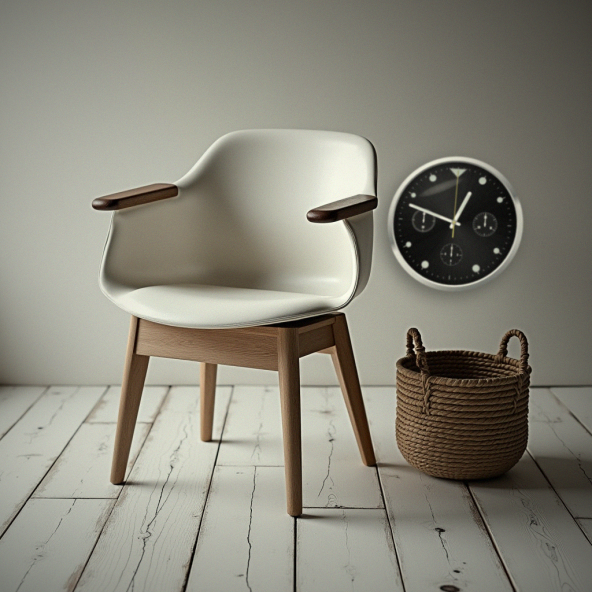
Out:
12 h 48 min
